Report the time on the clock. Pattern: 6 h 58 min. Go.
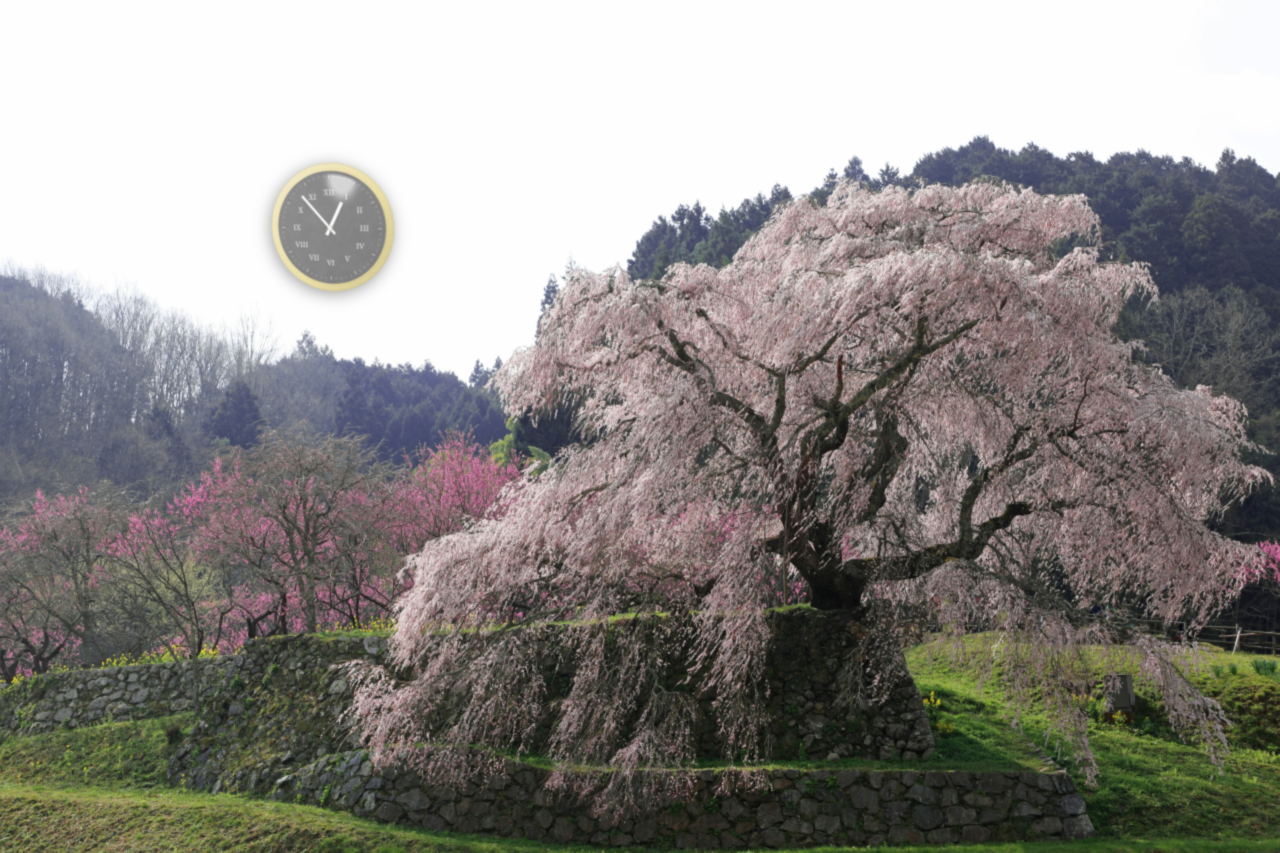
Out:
12 h 53 min
